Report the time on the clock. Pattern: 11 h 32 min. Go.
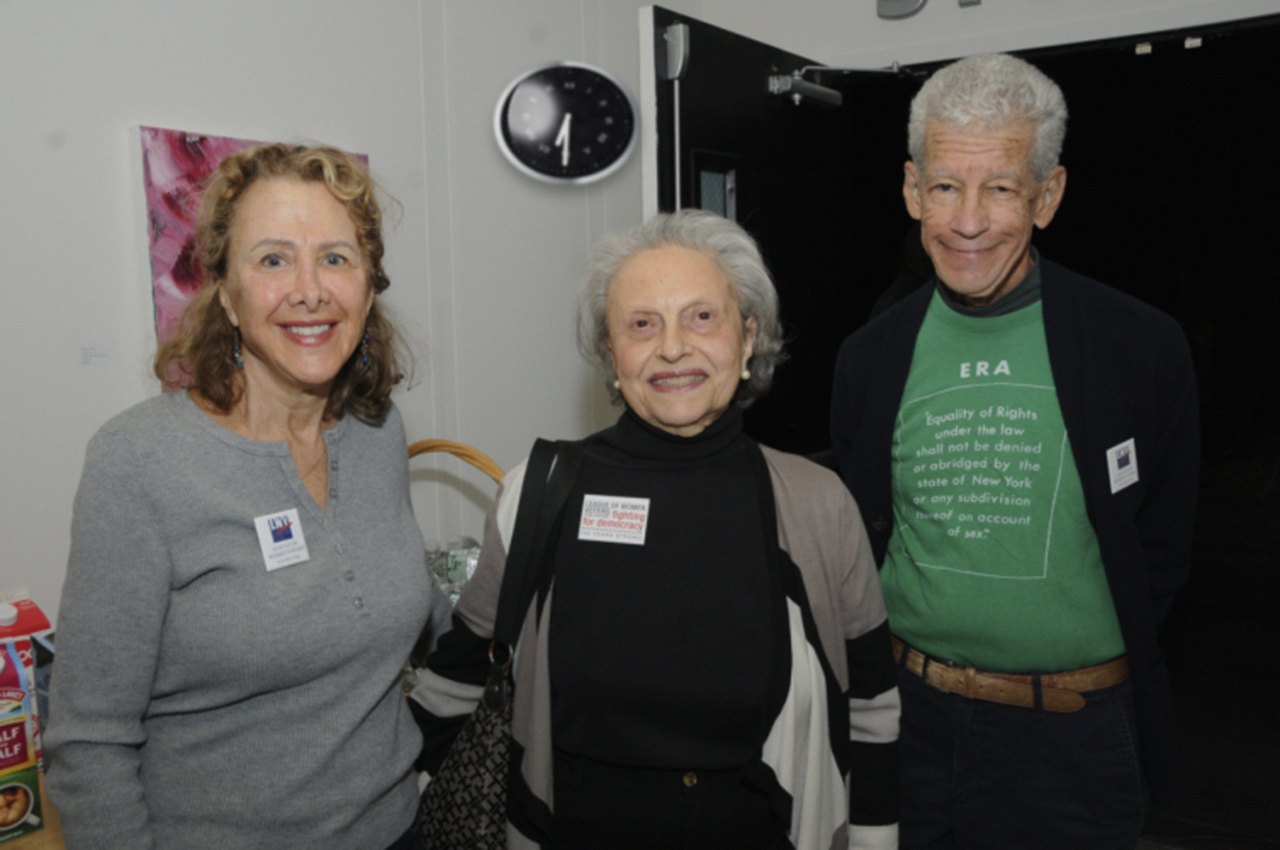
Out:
6 h 30 min
